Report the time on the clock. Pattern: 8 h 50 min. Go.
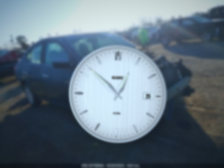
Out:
12 h 52 min
